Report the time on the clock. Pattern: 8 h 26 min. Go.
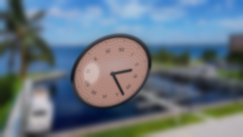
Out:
2 h 23 min
